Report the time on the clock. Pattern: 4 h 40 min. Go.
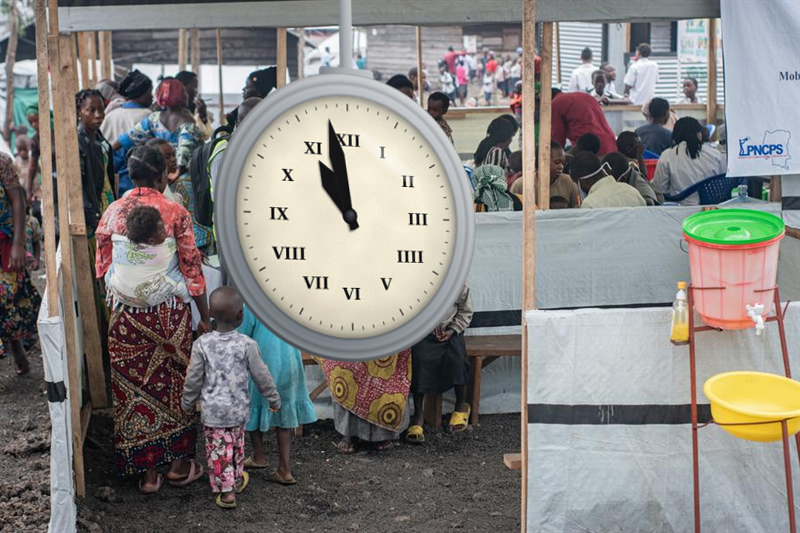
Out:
10 h 58 min
